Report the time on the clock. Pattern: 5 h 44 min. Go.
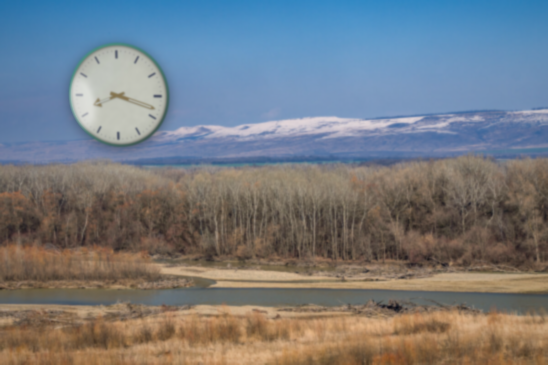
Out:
8 h 18 min
